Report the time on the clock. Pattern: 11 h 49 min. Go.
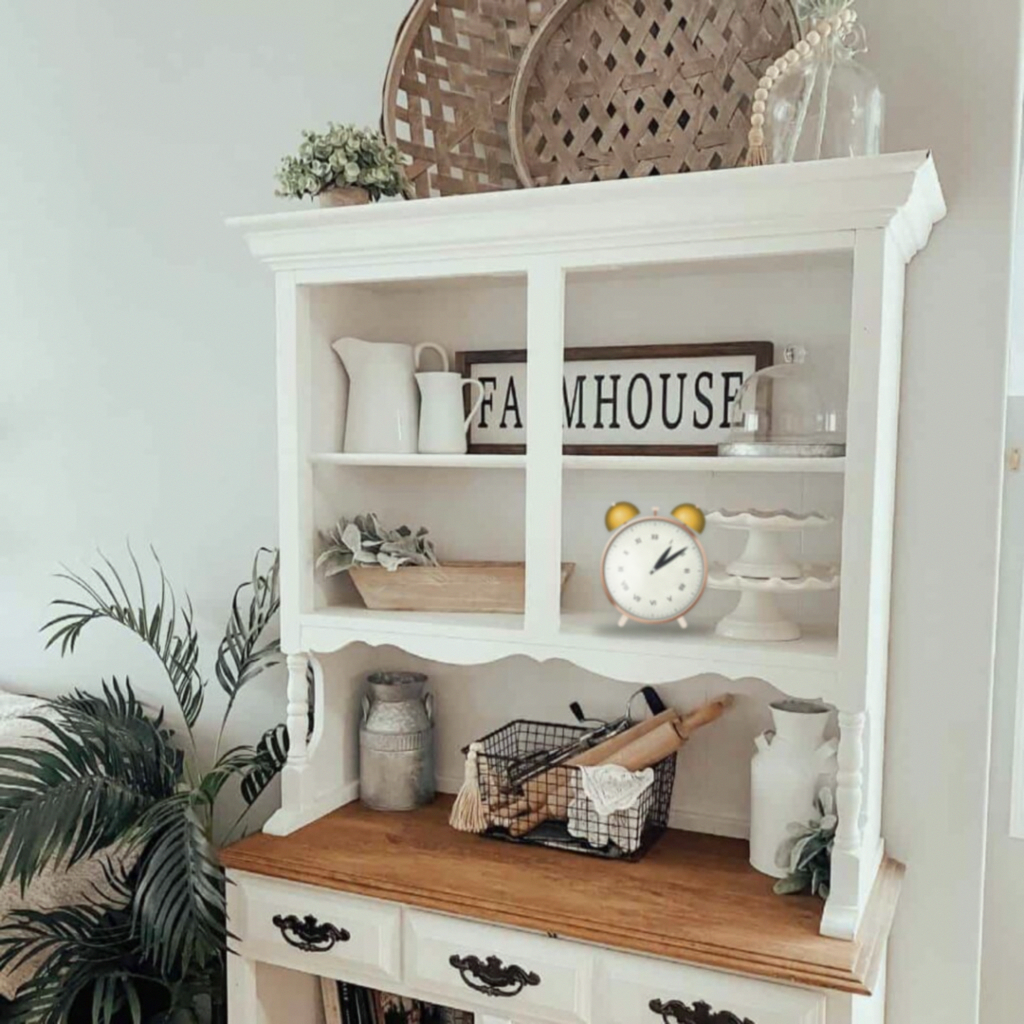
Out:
1 h 09 min
